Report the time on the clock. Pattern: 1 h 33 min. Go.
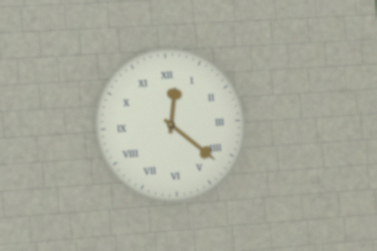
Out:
12 h 22 min
